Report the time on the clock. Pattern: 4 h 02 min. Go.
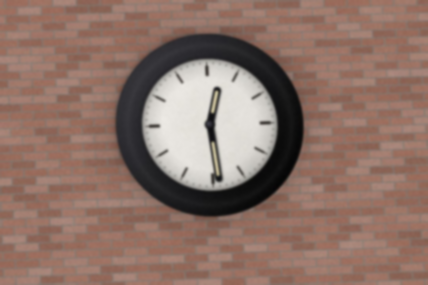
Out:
12 h 29 min
